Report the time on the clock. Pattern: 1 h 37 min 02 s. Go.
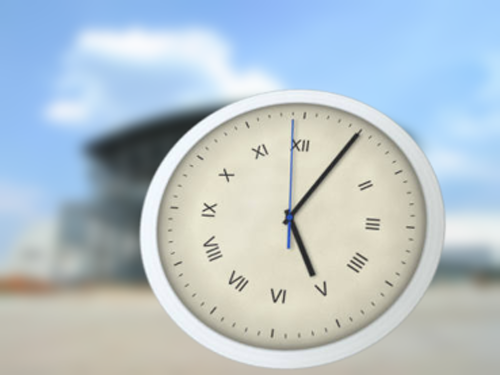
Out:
5 h 04 min 59 s
